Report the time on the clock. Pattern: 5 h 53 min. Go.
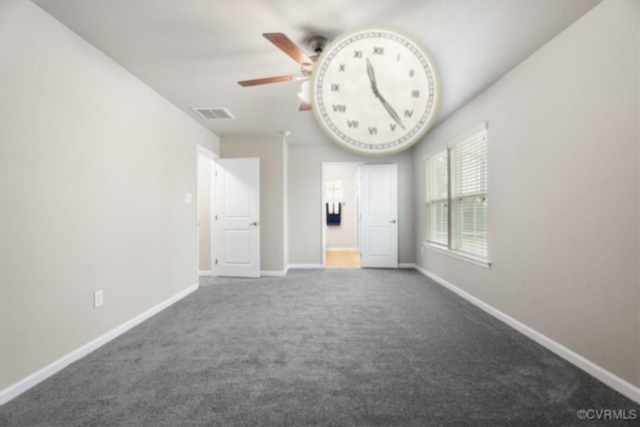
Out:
11 h 23 min
